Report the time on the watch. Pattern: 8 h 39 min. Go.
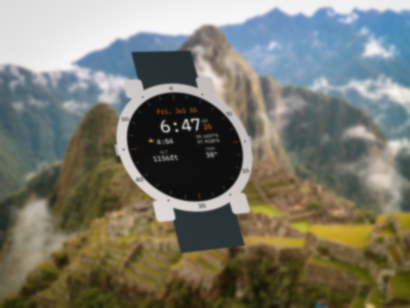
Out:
6 h 47 min
